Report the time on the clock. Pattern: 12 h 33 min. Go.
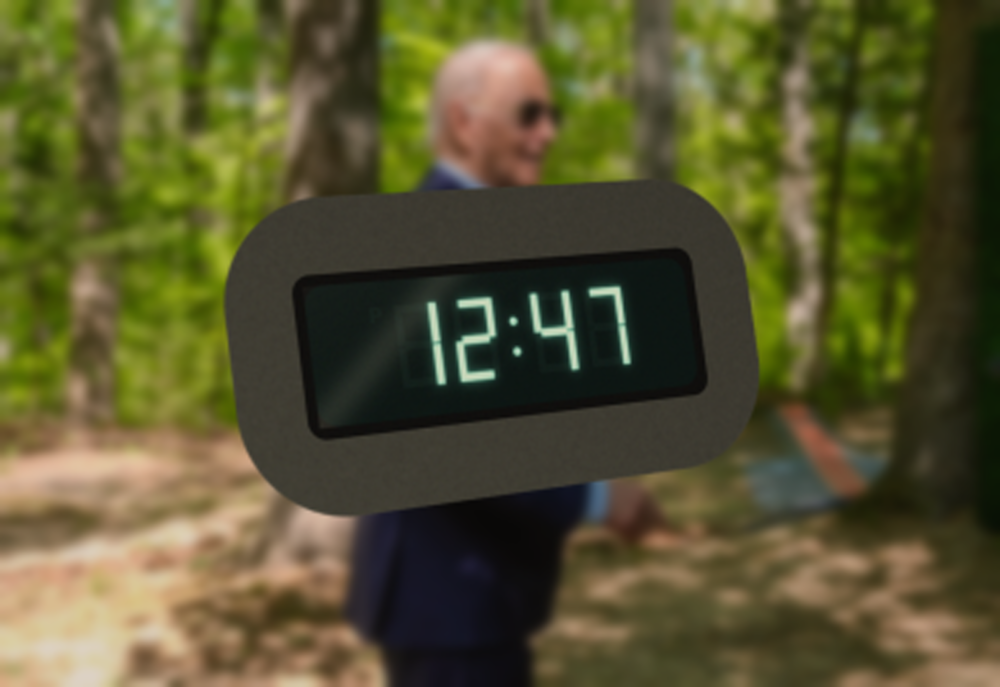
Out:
12 h 47 min
